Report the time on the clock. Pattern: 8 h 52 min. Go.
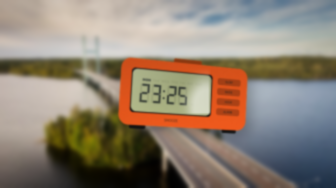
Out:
23 h 25 min
